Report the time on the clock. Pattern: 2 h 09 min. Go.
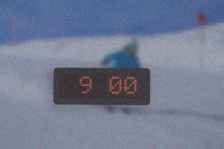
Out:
9 h 00 min
